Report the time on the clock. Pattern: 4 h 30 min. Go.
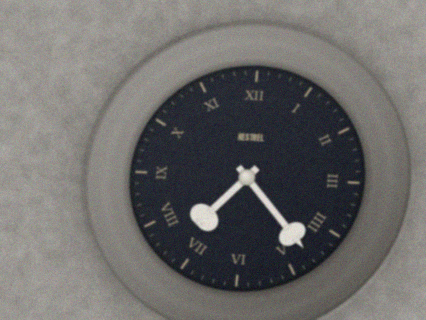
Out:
7 h 23 min
